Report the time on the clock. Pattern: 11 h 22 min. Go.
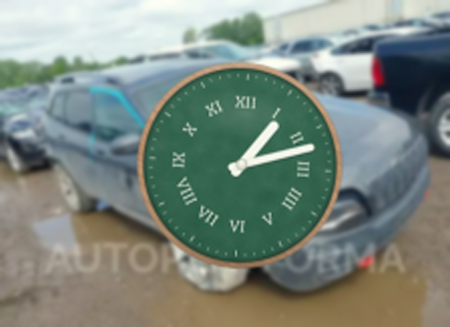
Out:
1 h 12 min
